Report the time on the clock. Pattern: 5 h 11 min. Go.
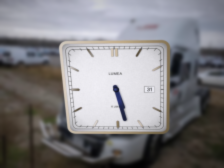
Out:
5 h 28 min
